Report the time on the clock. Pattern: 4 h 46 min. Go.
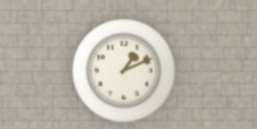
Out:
1 h 11 min
